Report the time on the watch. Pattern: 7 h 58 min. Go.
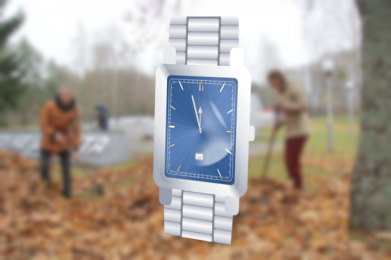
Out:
11 h 57 min
